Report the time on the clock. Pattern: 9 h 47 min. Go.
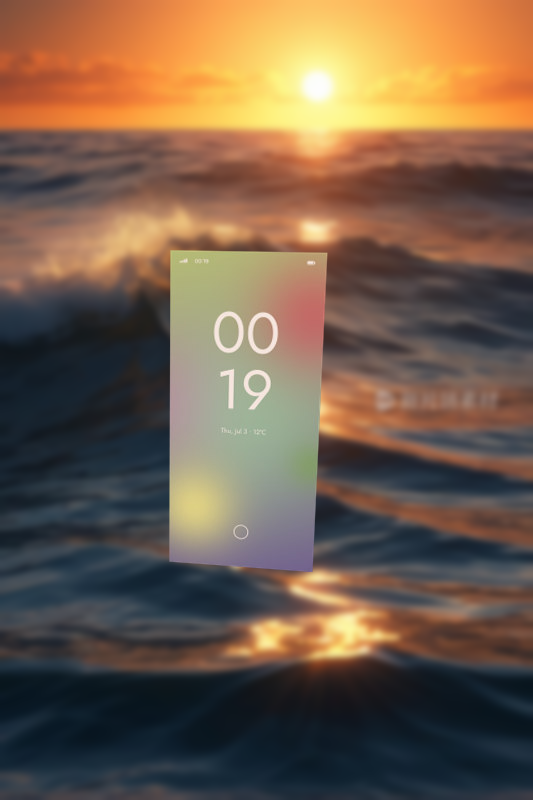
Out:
0 h 19 min
